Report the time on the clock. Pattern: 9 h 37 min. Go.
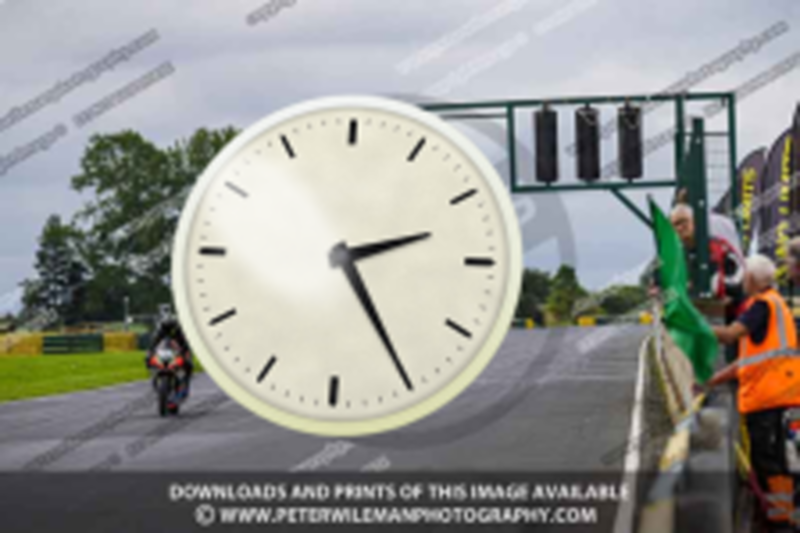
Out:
2 h 25 min
